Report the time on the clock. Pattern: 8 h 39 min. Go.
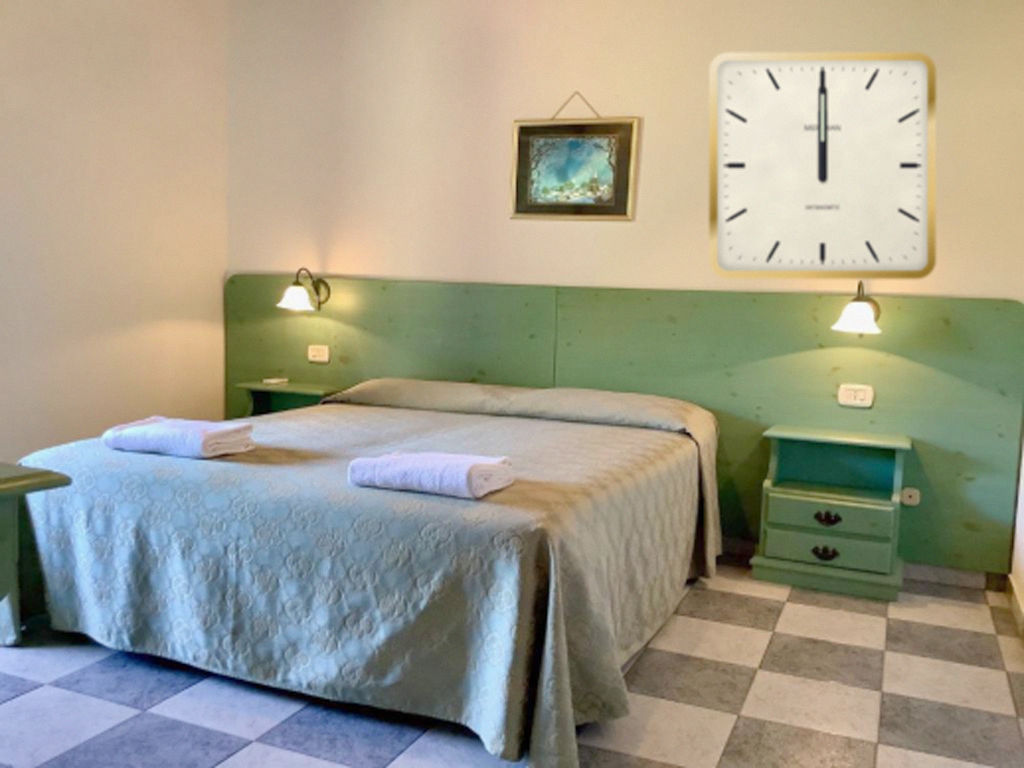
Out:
12 h 00 min
